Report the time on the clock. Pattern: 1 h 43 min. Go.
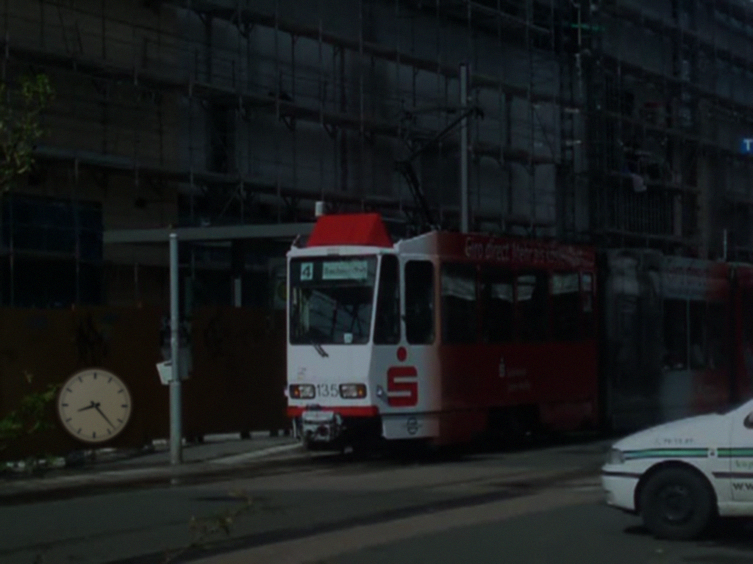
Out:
8 h 23 min
